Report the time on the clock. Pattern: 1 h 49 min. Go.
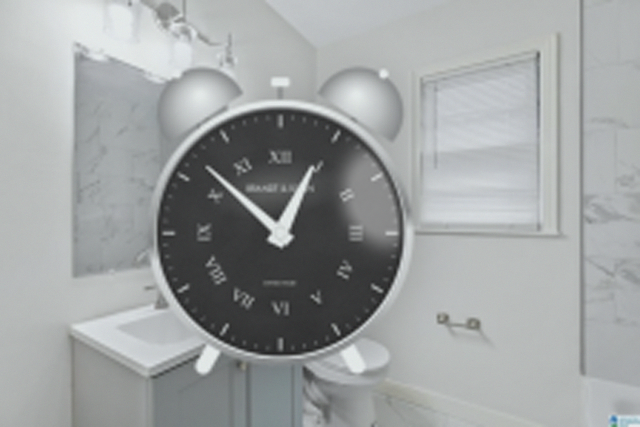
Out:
12 h 52 min
